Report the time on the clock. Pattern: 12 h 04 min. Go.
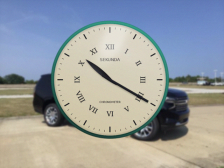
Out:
10 h 20 min
